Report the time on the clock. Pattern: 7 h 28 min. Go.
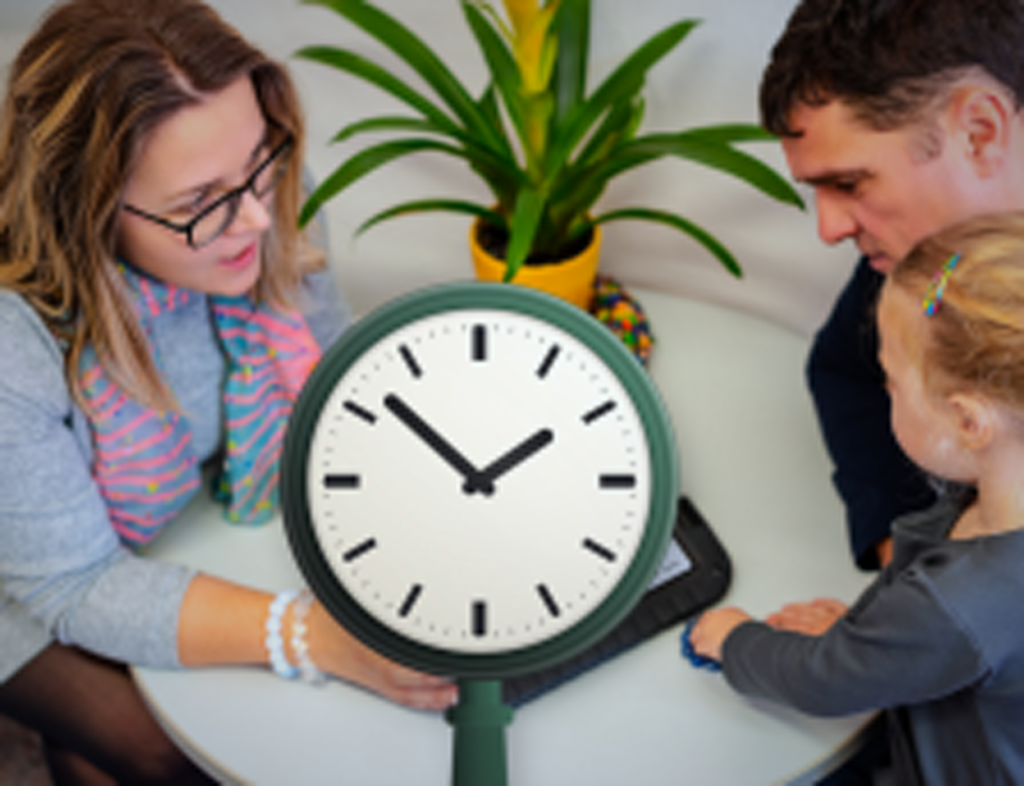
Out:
1 h 52 min
